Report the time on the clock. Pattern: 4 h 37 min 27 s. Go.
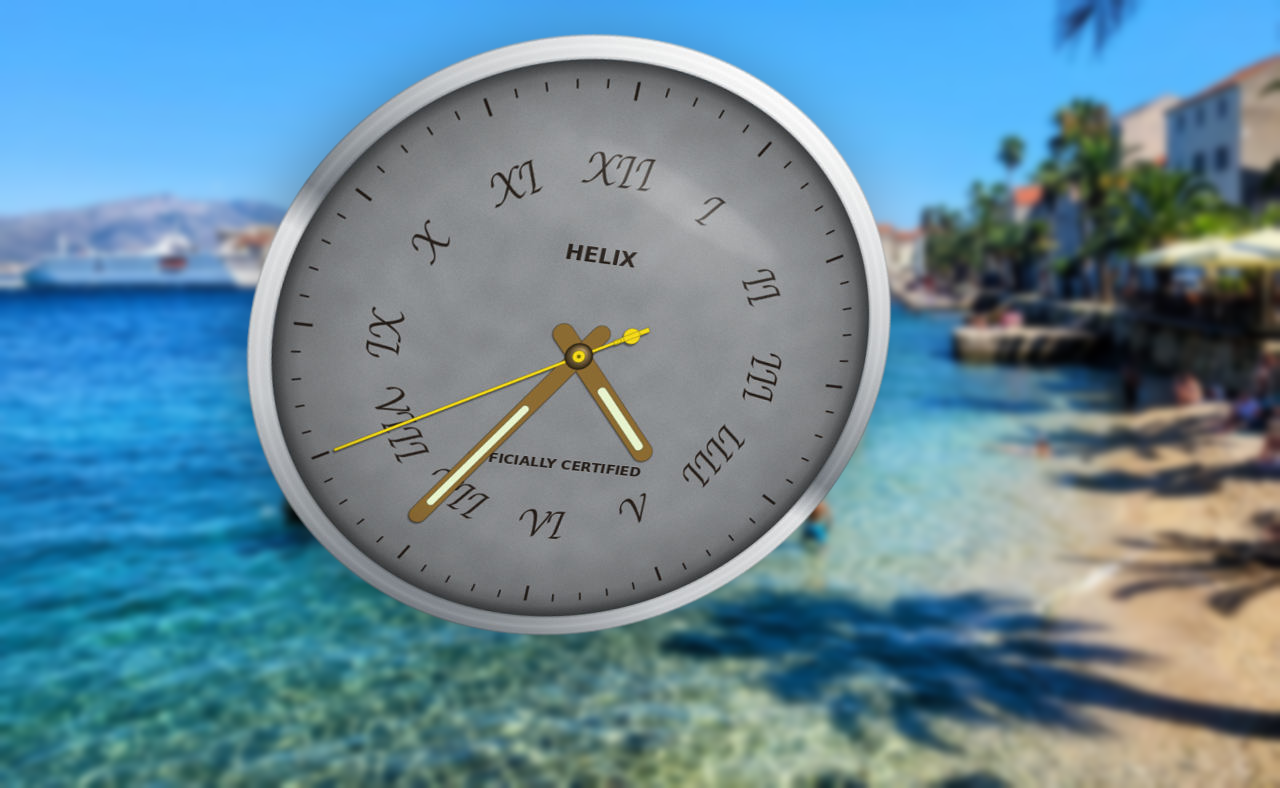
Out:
4 h 35 min 40 s
